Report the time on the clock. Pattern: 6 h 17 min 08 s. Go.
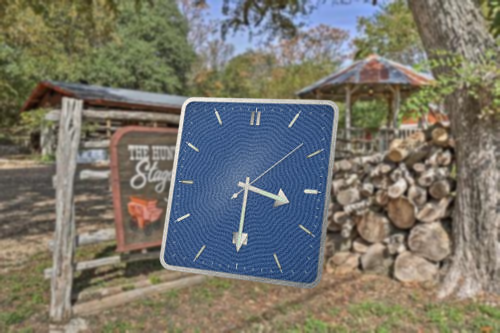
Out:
3 h 30 min 08 s
